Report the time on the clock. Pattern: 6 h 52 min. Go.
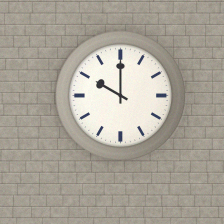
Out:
10 h 00 min
